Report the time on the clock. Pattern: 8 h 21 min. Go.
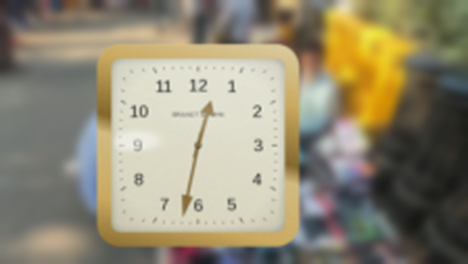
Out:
12 h 32 min
